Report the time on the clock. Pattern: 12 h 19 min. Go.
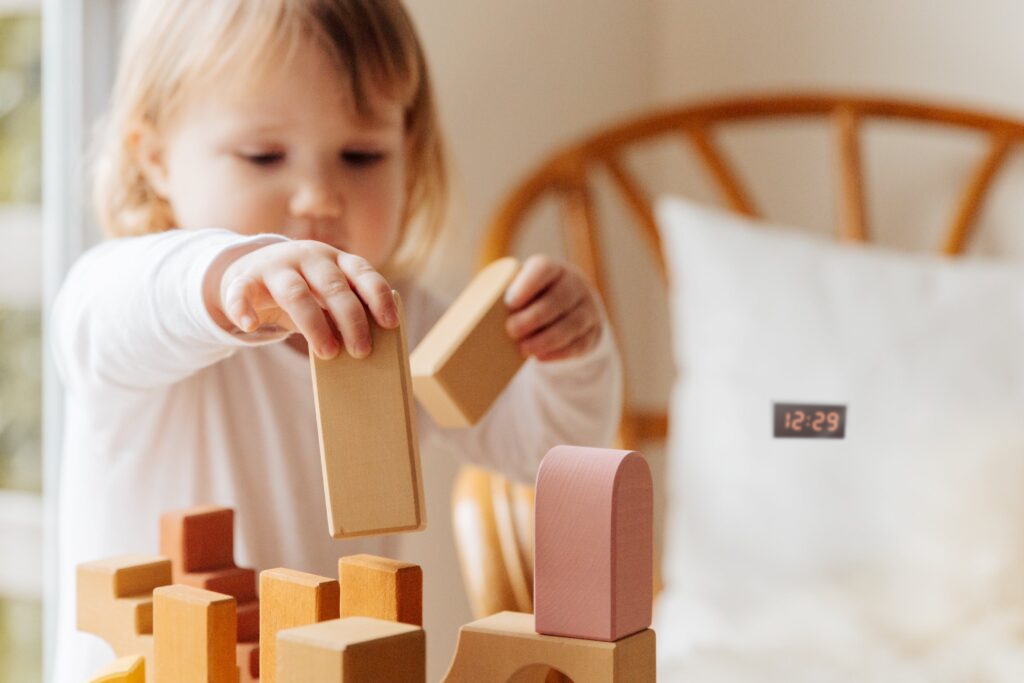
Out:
12 h 29 min
